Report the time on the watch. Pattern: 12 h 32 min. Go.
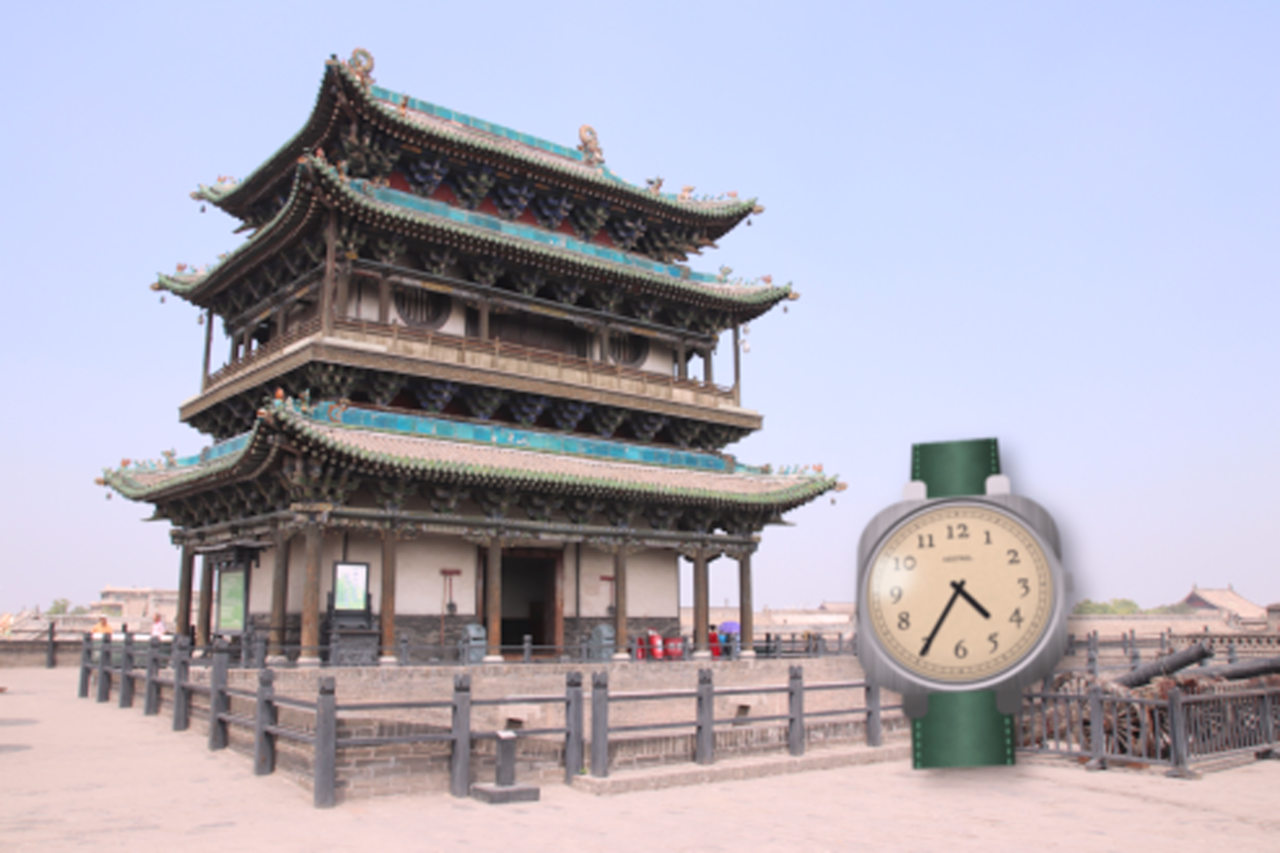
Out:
4 h 35 min
